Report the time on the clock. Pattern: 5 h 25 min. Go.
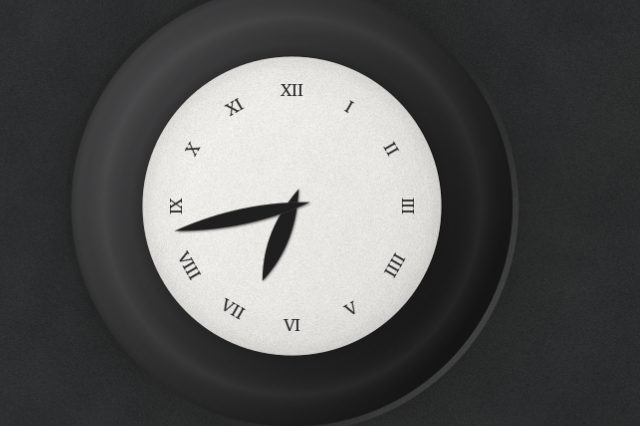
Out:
6 h 43 min
